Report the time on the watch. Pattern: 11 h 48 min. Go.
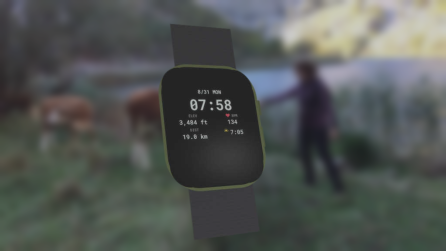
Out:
7 h 58 min
